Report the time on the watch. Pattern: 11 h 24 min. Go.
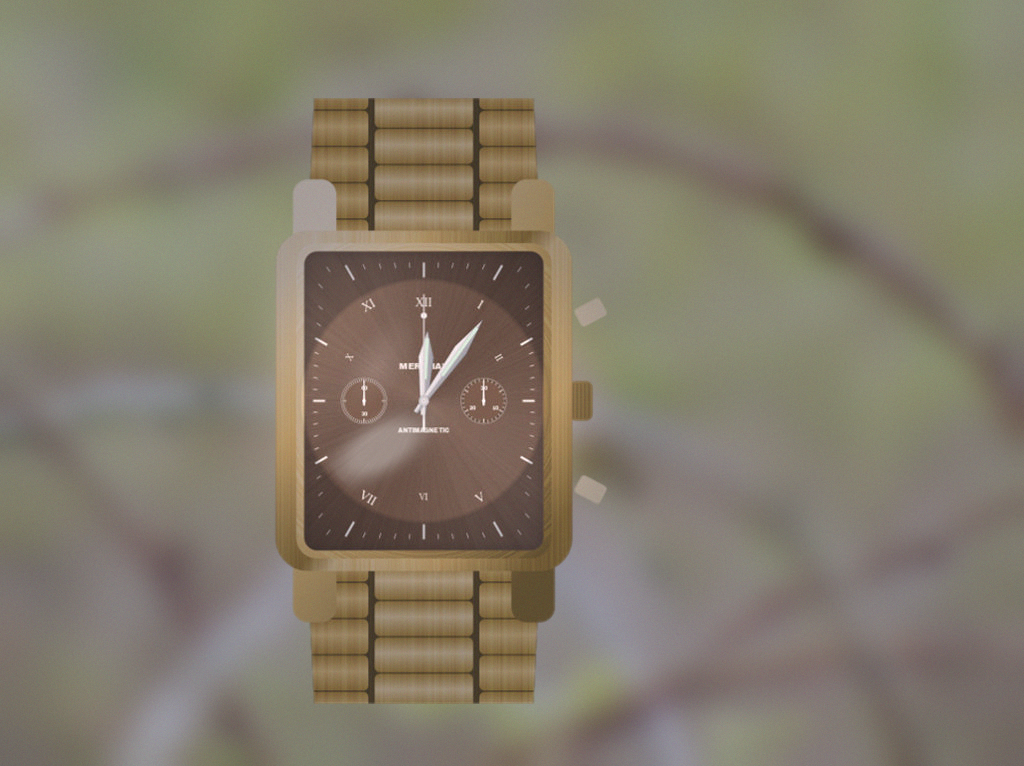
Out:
12 h 06 min
